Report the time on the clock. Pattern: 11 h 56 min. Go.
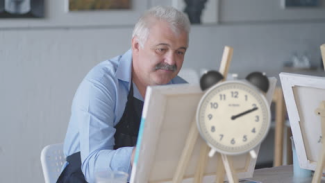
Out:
2 h 11 min
